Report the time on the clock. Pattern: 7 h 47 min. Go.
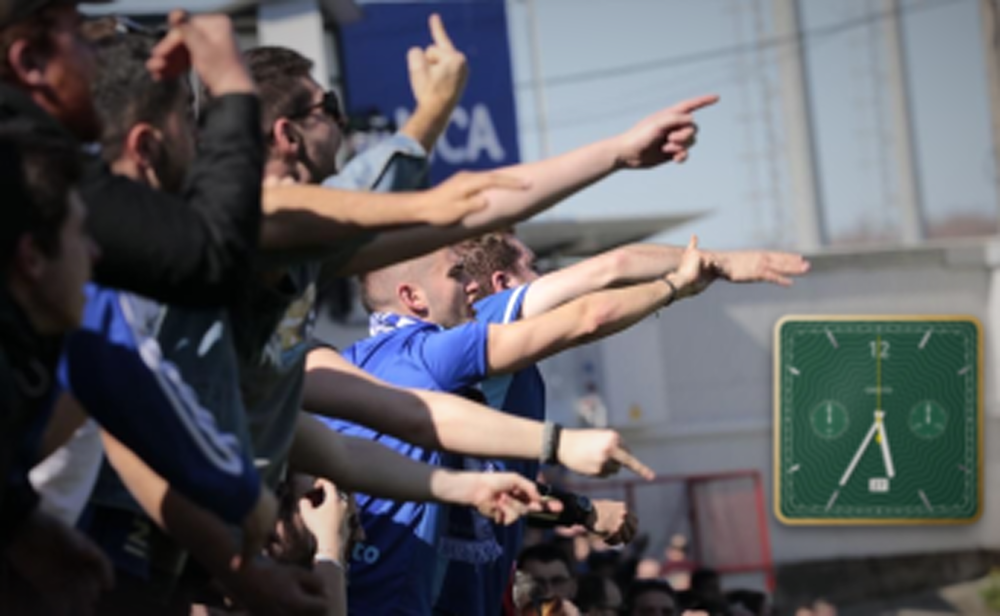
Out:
5 h 35 min
